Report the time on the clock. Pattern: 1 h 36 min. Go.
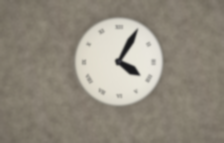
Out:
4 h 05 min
